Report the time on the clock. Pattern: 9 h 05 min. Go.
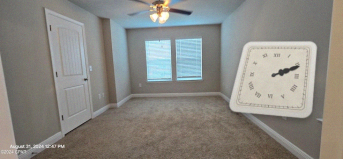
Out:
2 h 11 min
